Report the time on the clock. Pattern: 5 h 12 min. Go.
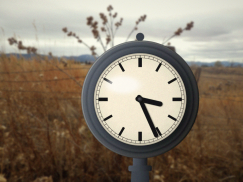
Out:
3 h 26 min
